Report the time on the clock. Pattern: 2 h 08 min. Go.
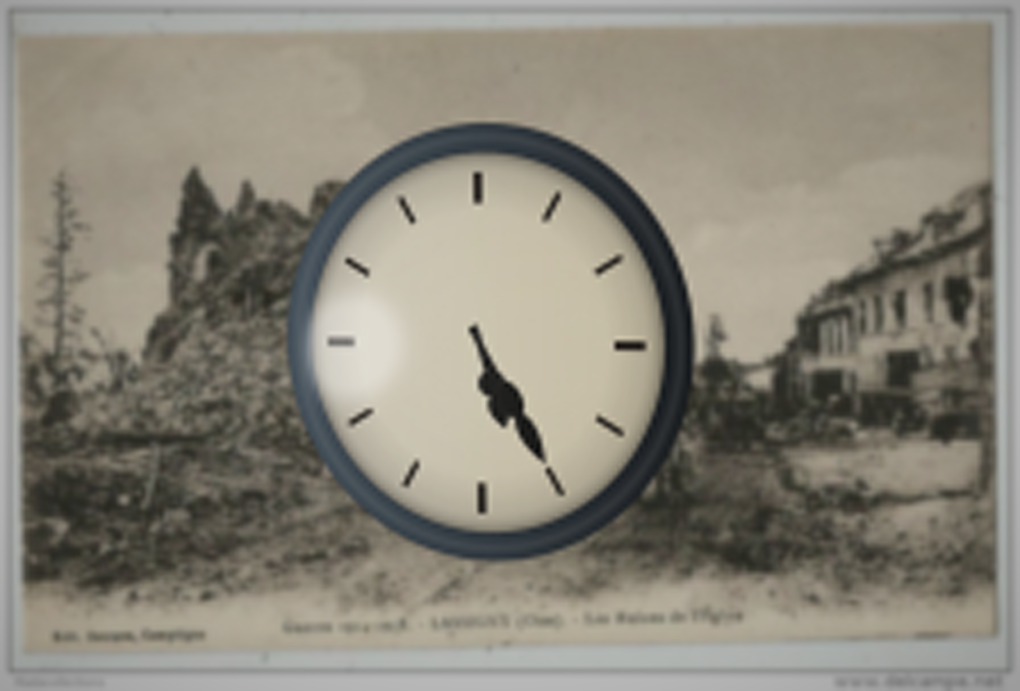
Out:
5 h 25 min
